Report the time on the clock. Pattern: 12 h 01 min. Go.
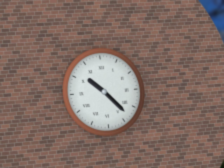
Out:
10 h 23 min
